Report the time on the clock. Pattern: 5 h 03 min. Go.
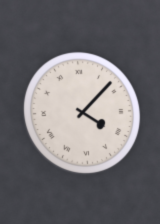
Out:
4 h 08 min
